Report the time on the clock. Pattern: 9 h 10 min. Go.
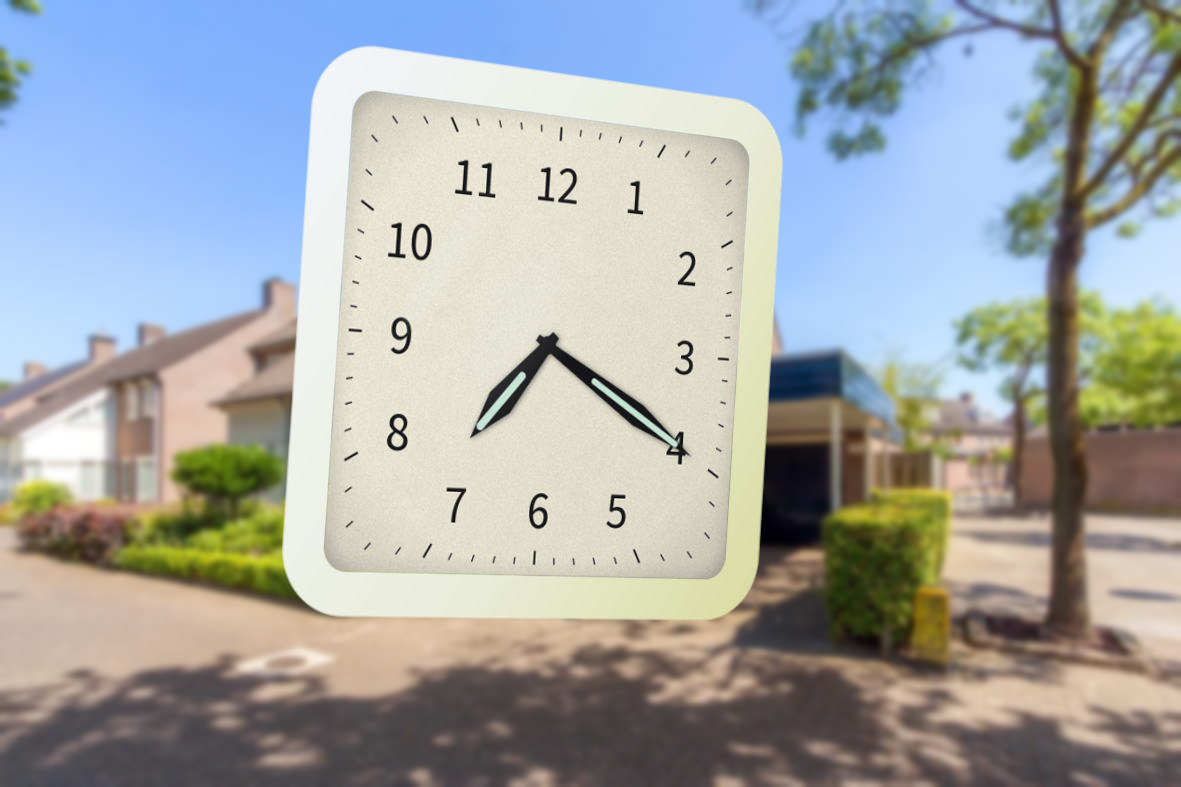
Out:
7 h 20 min
